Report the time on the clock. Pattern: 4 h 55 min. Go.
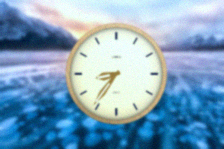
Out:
8 h 36 min
